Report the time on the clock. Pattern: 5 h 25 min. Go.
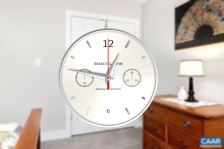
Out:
12 h 47 min
